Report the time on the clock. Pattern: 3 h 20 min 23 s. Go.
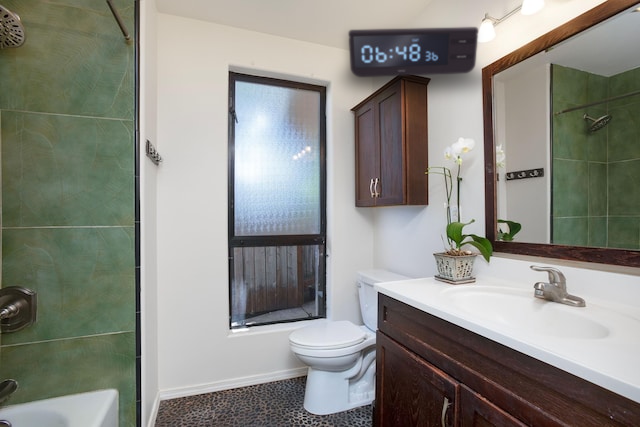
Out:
6 h 48 min 36 s
